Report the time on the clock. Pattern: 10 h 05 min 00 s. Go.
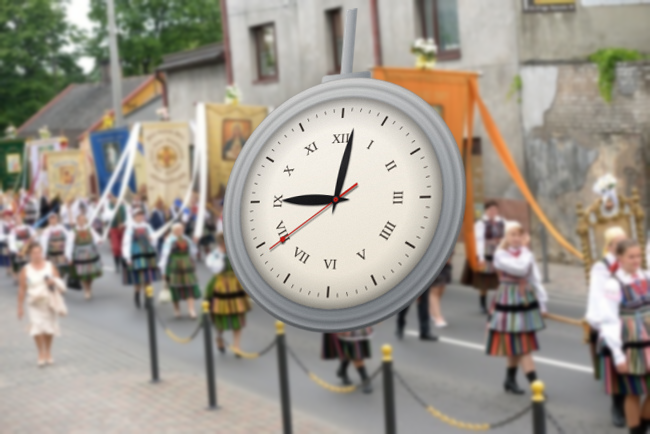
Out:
9 h 01 min 39 s
